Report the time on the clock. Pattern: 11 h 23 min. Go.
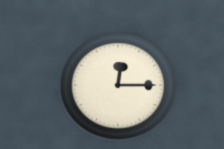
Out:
12 h 15 min
